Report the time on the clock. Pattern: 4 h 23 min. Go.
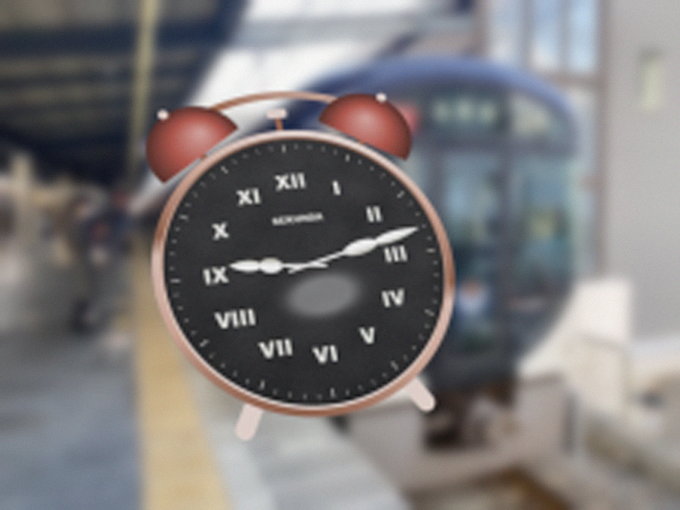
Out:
9 h 13 min
